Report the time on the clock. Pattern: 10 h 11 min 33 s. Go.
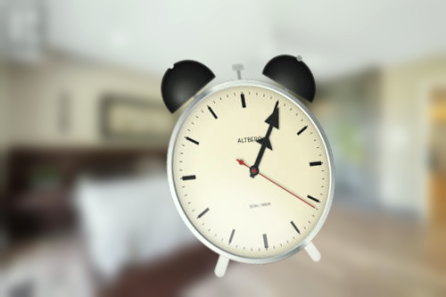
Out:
1 h 05 min 21 s
